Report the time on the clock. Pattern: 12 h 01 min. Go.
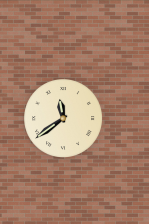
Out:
11 h 39 min
